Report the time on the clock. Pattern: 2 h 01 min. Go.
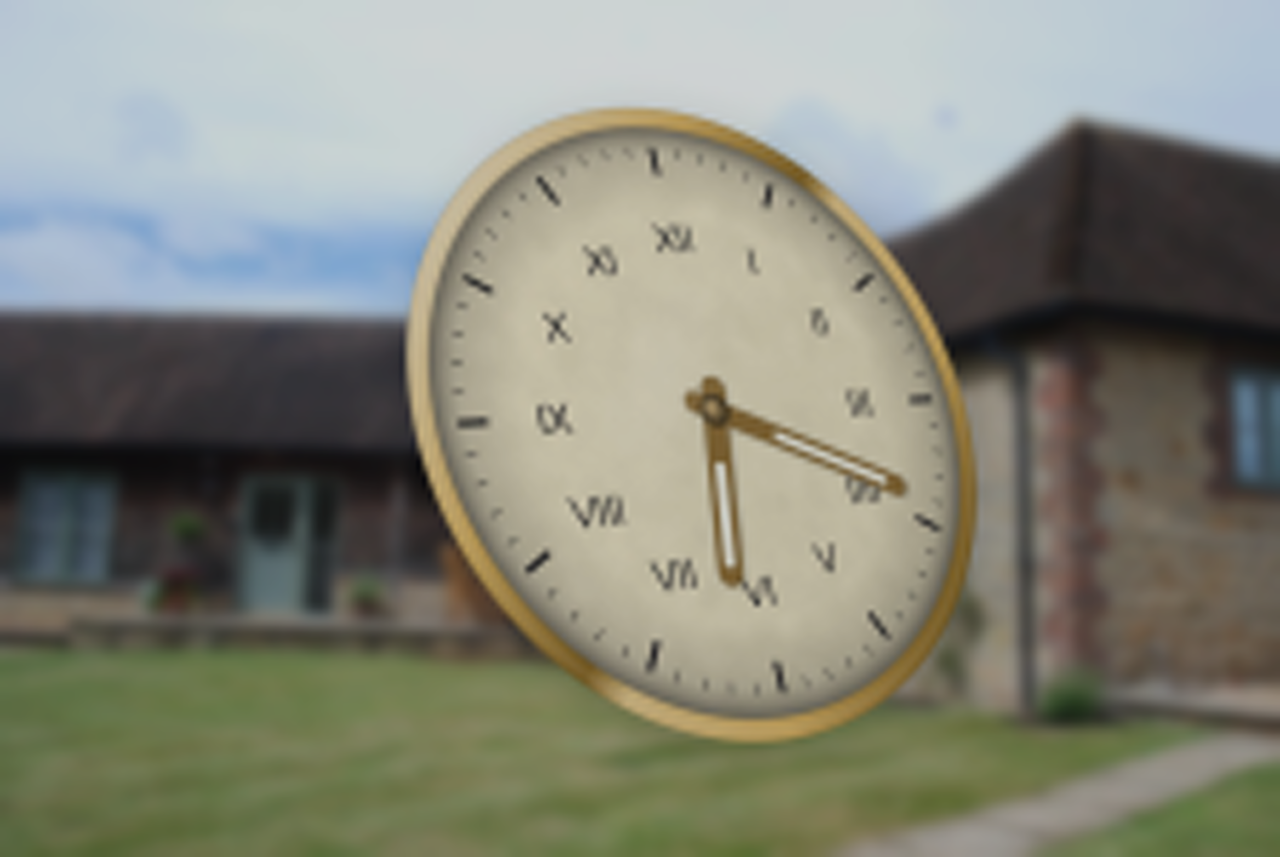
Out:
6 h 19 min
